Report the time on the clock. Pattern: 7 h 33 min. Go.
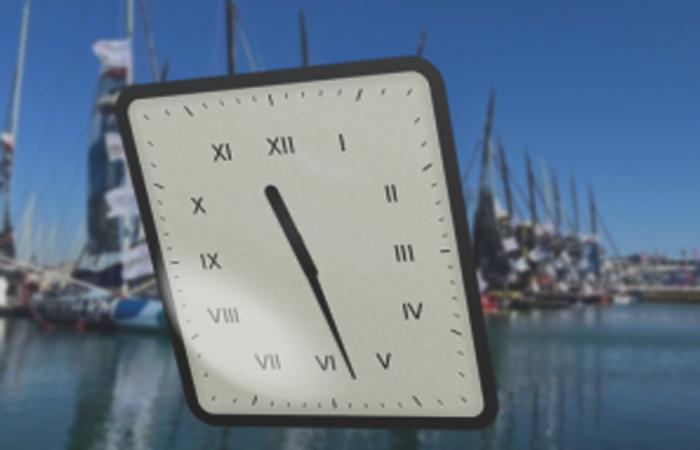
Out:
11 h 28 min
